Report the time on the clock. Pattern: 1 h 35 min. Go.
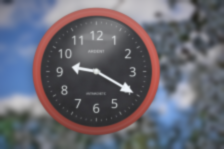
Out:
9 h 20 min
